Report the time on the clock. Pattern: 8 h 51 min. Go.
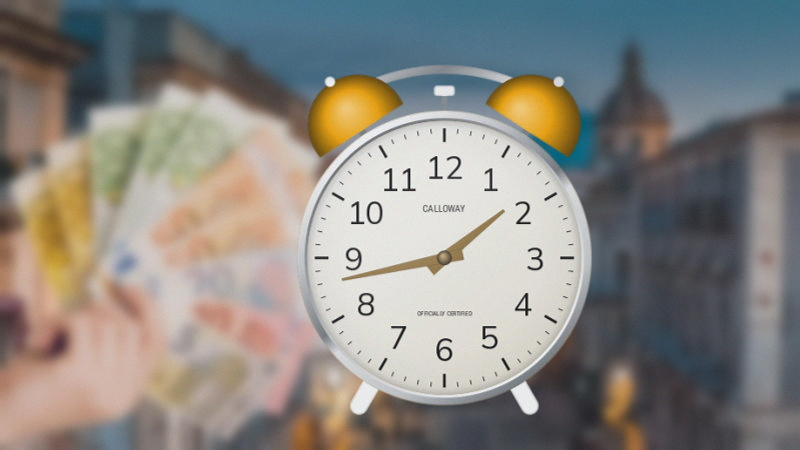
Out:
1 h 43 min
